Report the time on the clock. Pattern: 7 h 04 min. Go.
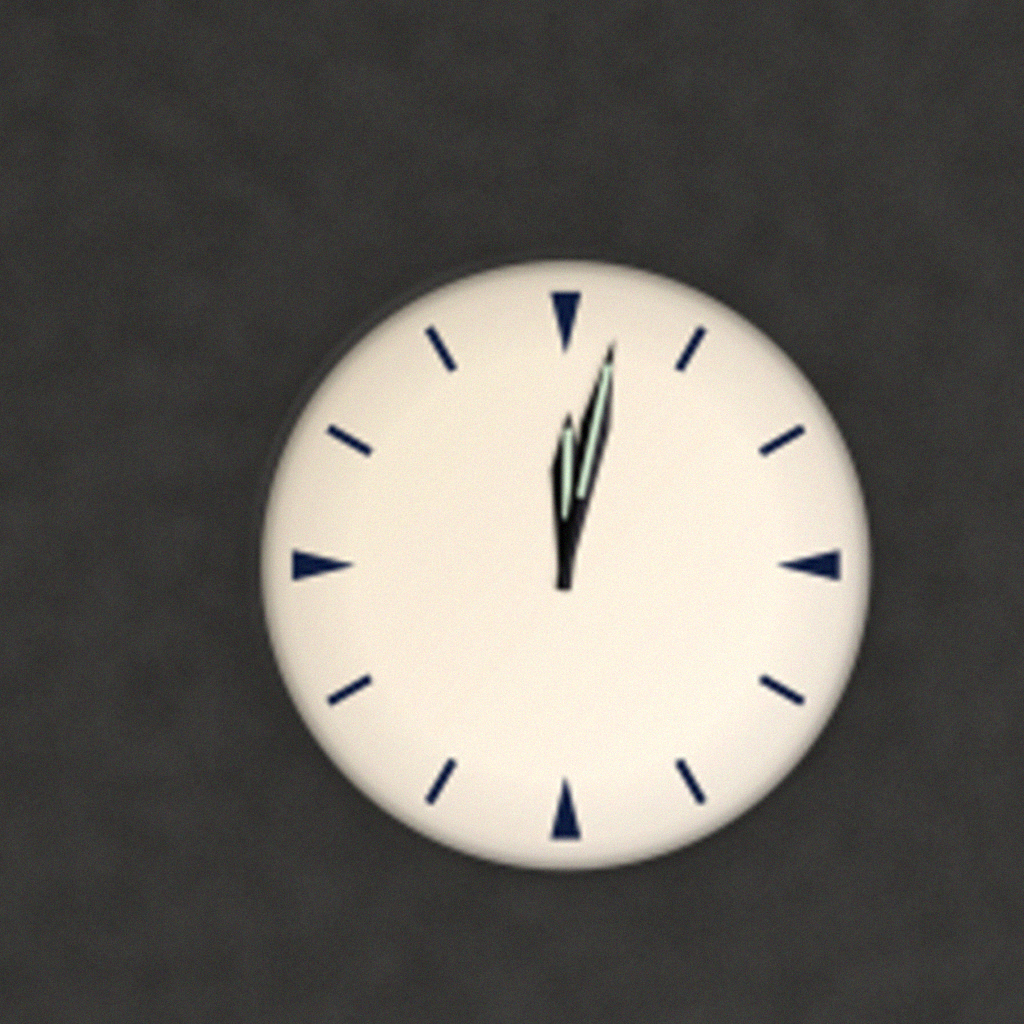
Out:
12 h 02 min
